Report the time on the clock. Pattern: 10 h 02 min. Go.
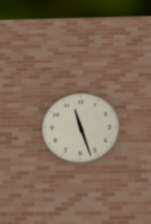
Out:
11 h 27 min
